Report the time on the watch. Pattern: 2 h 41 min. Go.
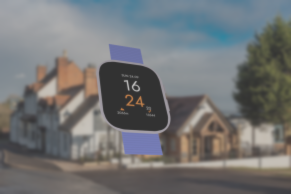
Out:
16 h 24 min
